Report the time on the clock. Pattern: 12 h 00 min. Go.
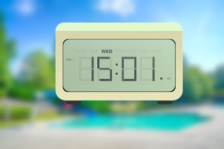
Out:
15 h 01 min
